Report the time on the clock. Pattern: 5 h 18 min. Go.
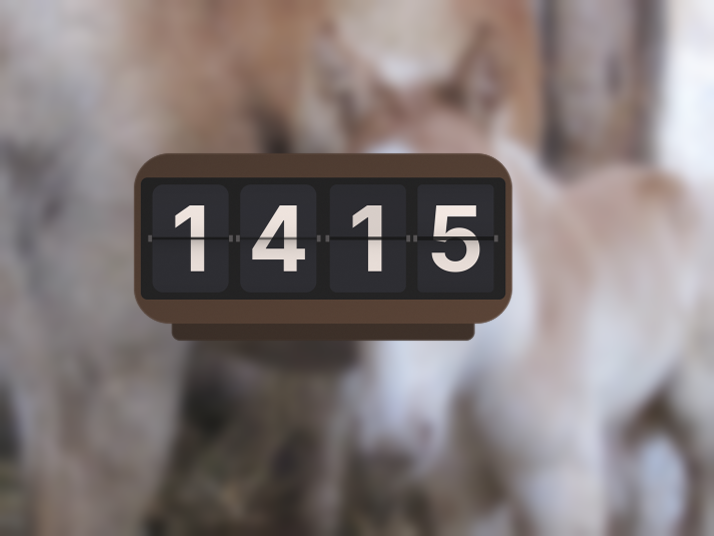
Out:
14 h 15 min
